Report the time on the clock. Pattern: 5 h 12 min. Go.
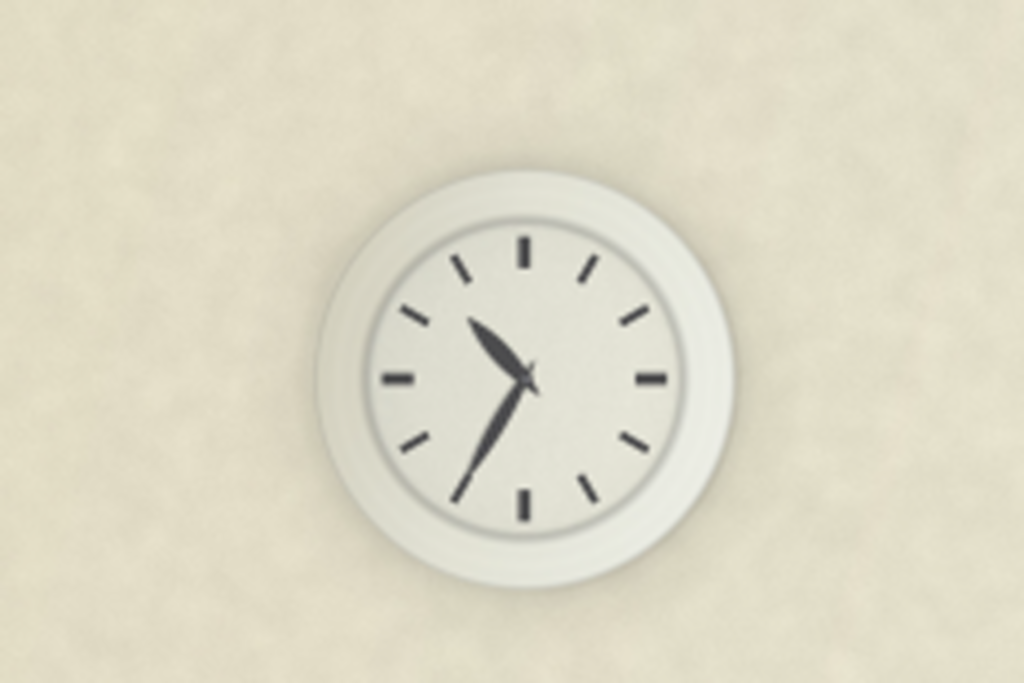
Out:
10 h 35 min
